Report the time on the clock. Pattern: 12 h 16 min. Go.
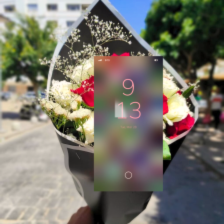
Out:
9 h 13 min
